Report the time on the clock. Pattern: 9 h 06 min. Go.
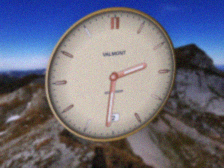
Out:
2 h 31 min
